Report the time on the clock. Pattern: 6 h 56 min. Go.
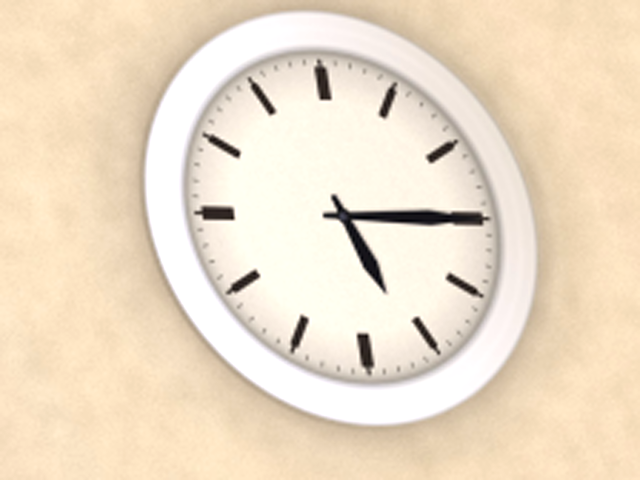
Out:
5 h 15 min
